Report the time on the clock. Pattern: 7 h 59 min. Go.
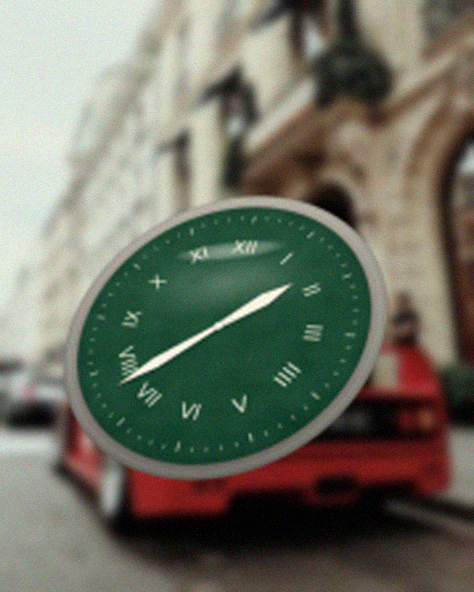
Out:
1 h 38 min
